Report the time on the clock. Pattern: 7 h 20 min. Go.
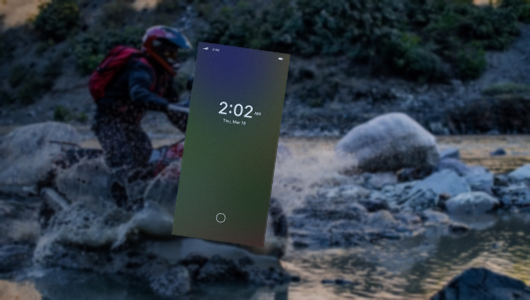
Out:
2 h 02 min
